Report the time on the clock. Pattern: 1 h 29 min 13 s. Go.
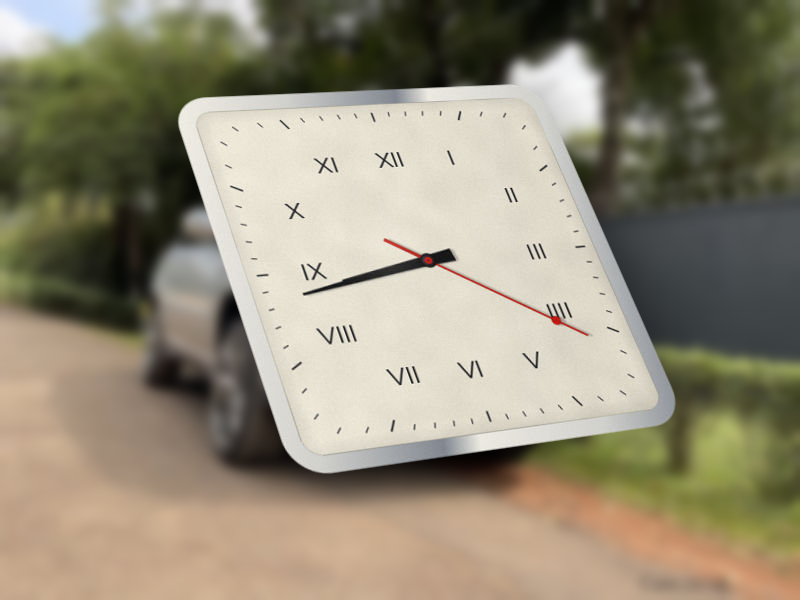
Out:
8 h 43 min 21 s
